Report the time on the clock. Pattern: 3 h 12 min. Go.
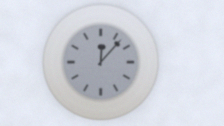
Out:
12 h 07 min
